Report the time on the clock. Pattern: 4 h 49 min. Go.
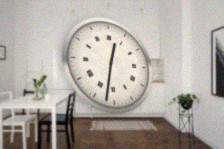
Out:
12 h 32 min
